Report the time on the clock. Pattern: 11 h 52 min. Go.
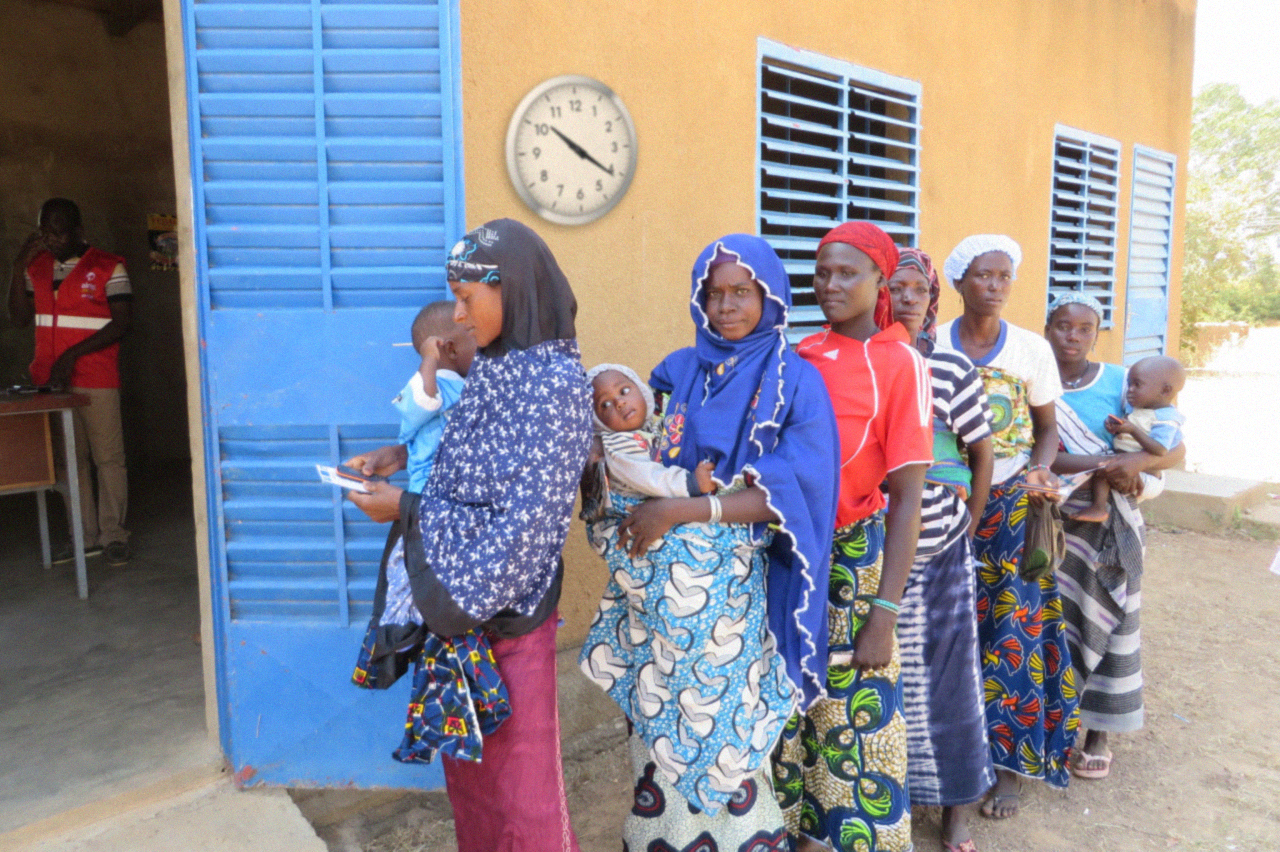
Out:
10 h 21 min
